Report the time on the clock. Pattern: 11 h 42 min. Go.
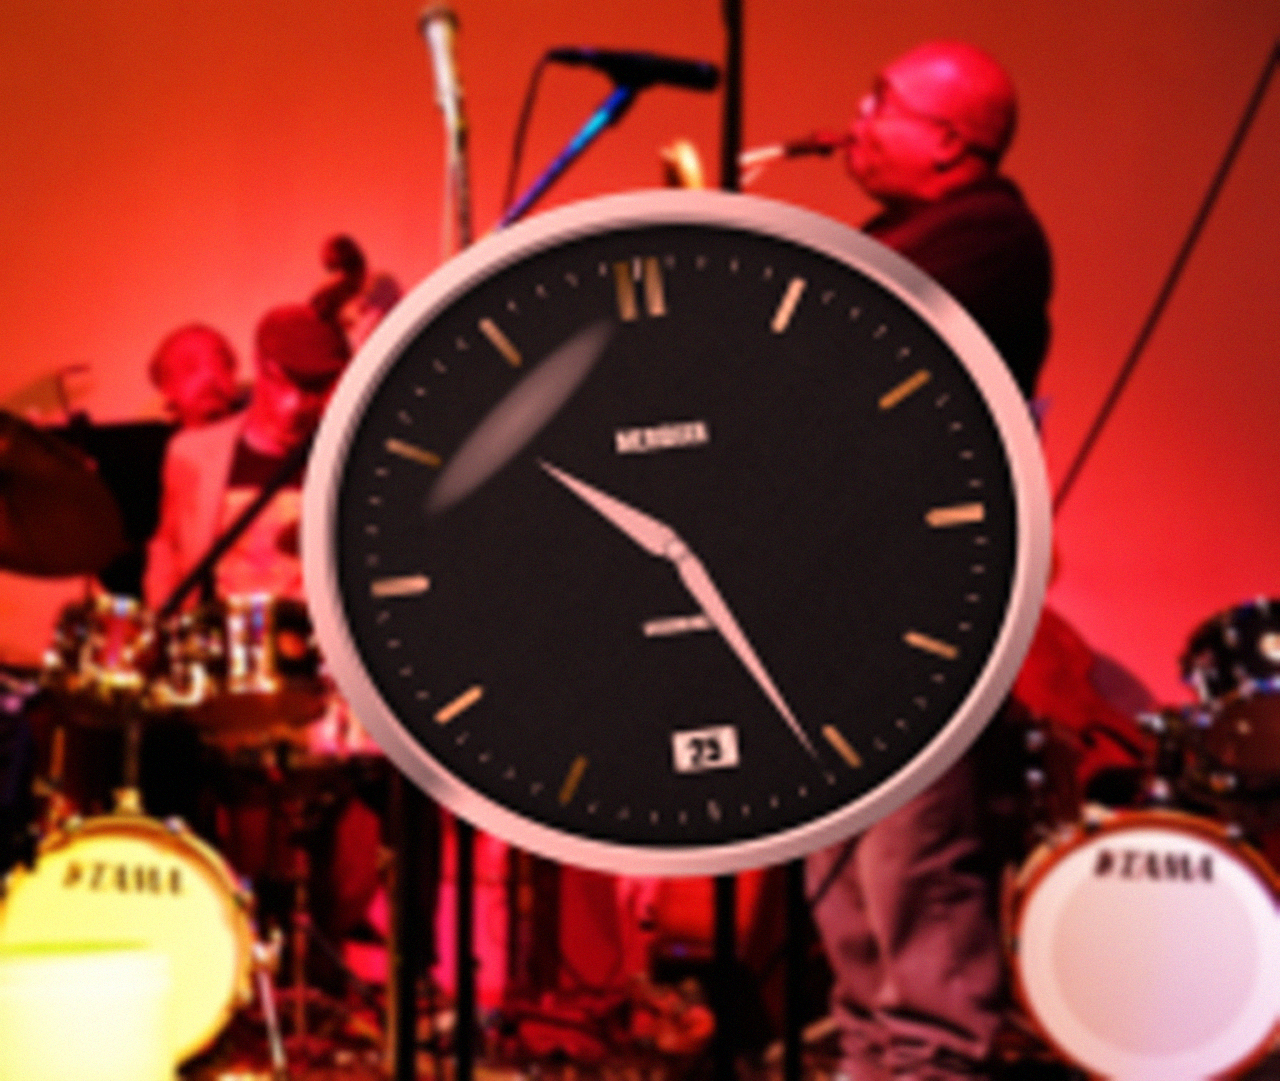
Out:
10 h 26 min
